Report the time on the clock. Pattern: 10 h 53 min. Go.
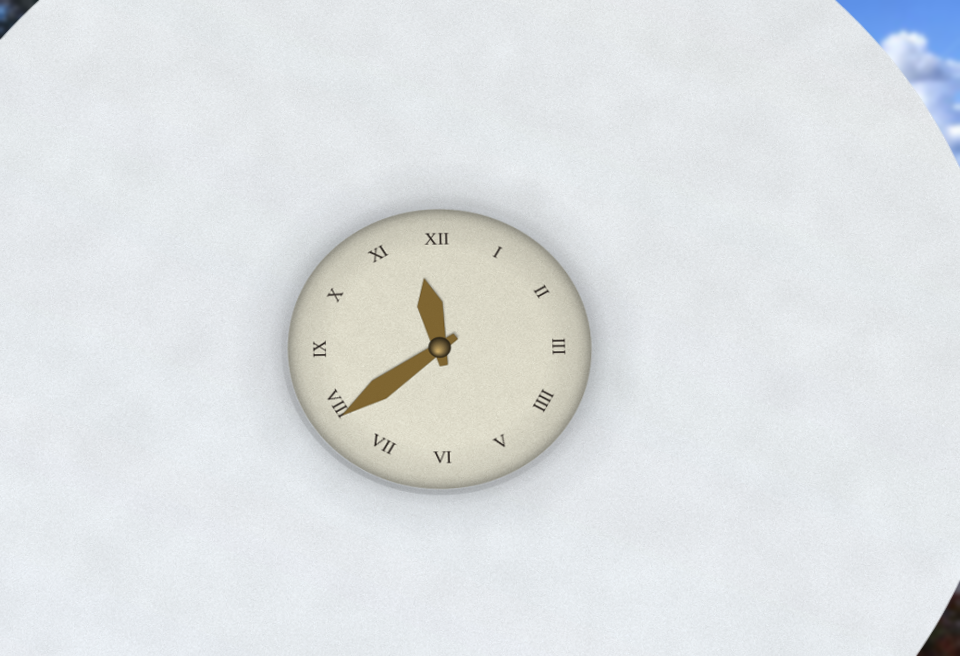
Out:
11 h 39 min
